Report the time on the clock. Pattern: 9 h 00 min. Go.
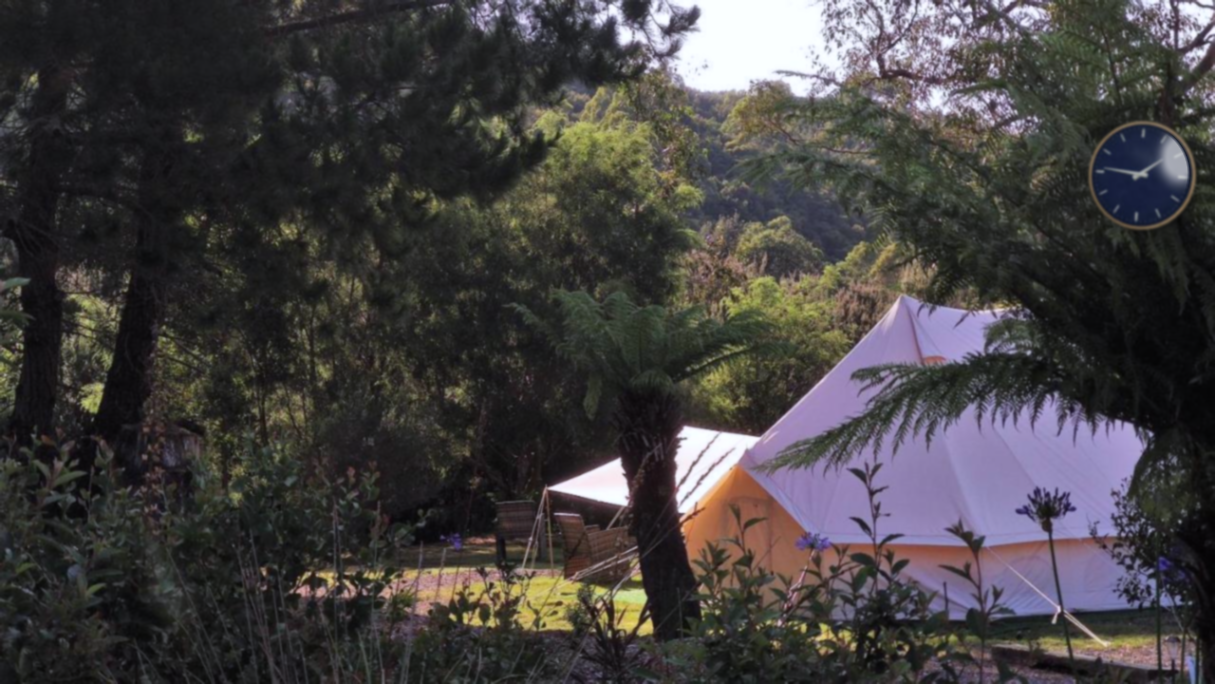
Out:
1 h 46 min
